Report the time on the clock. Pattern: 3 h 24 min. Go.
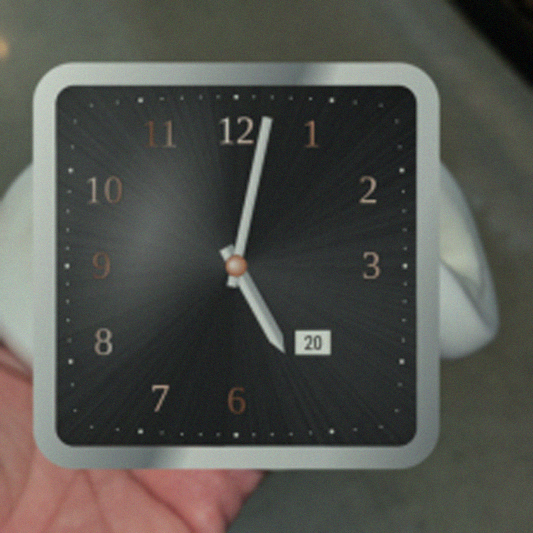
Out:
5 h 02 min
